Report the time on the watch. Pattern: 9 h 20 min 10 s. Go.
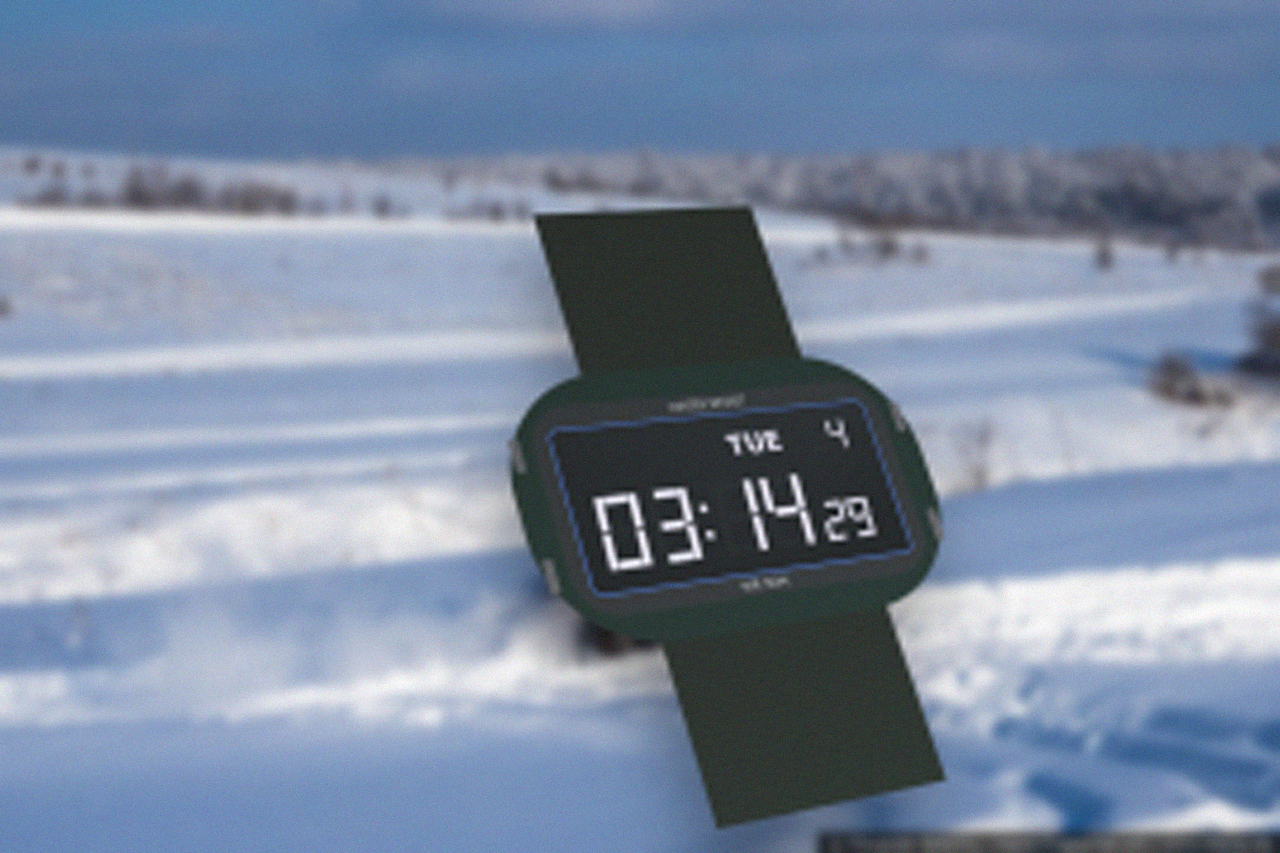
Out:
3 h 14 min 29 s
